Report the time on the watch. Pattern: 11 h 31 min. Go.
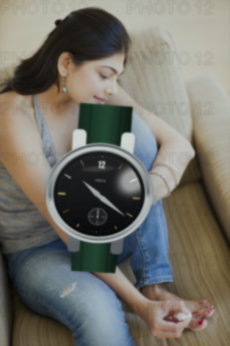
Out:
10 h 21 min
